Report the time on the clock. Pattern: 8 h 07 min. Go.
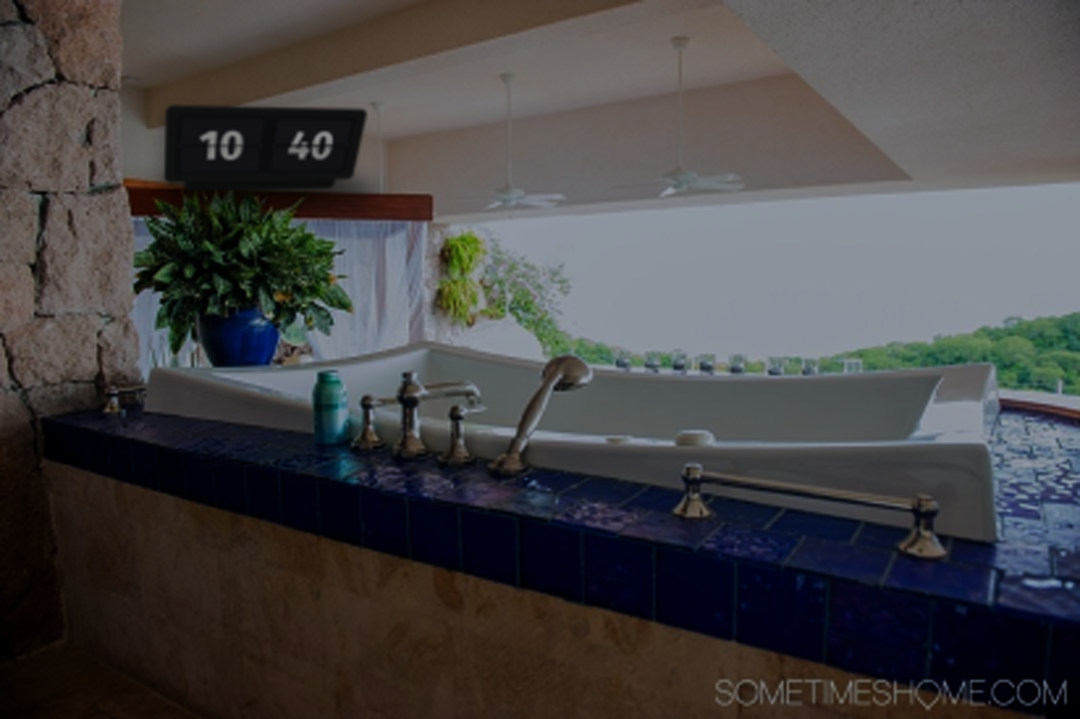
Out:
10 h 40 min
